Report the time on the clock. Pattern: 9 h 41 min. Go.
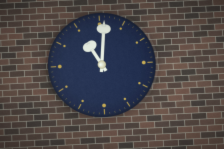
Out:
11 h 01 min
